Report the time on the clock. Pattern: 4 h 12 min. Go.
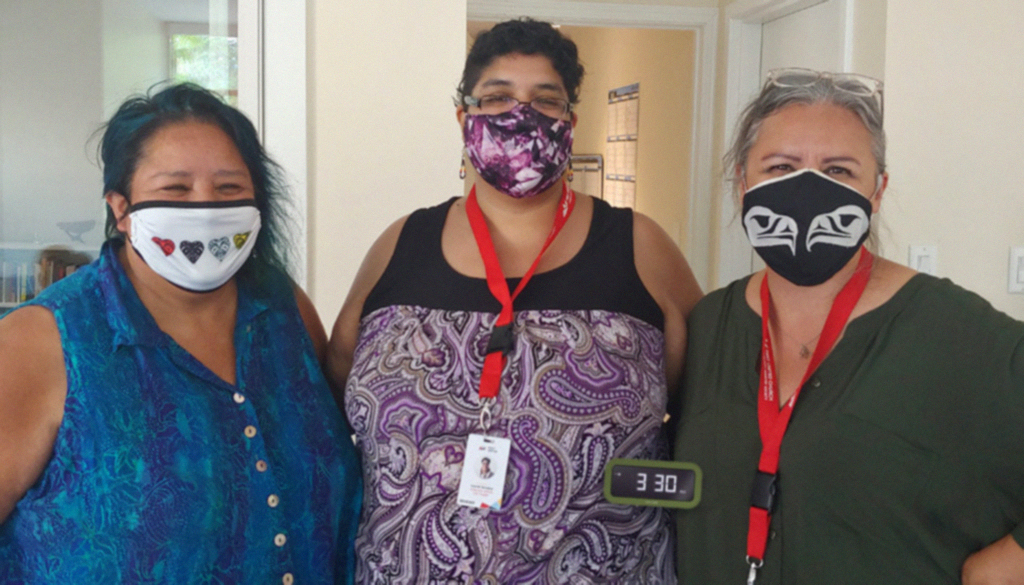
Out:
3 h 30 min
